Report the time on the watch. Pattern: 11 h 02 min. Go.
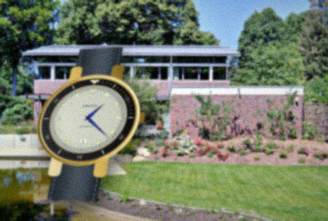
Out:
1 h 22 min
